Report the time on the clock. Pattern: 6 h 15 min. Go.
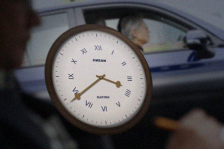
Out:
3 h 39 min
